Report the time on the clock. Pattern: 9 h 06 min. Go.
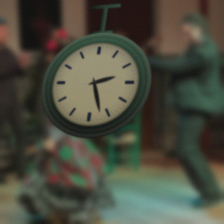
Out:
2 h 27 min
